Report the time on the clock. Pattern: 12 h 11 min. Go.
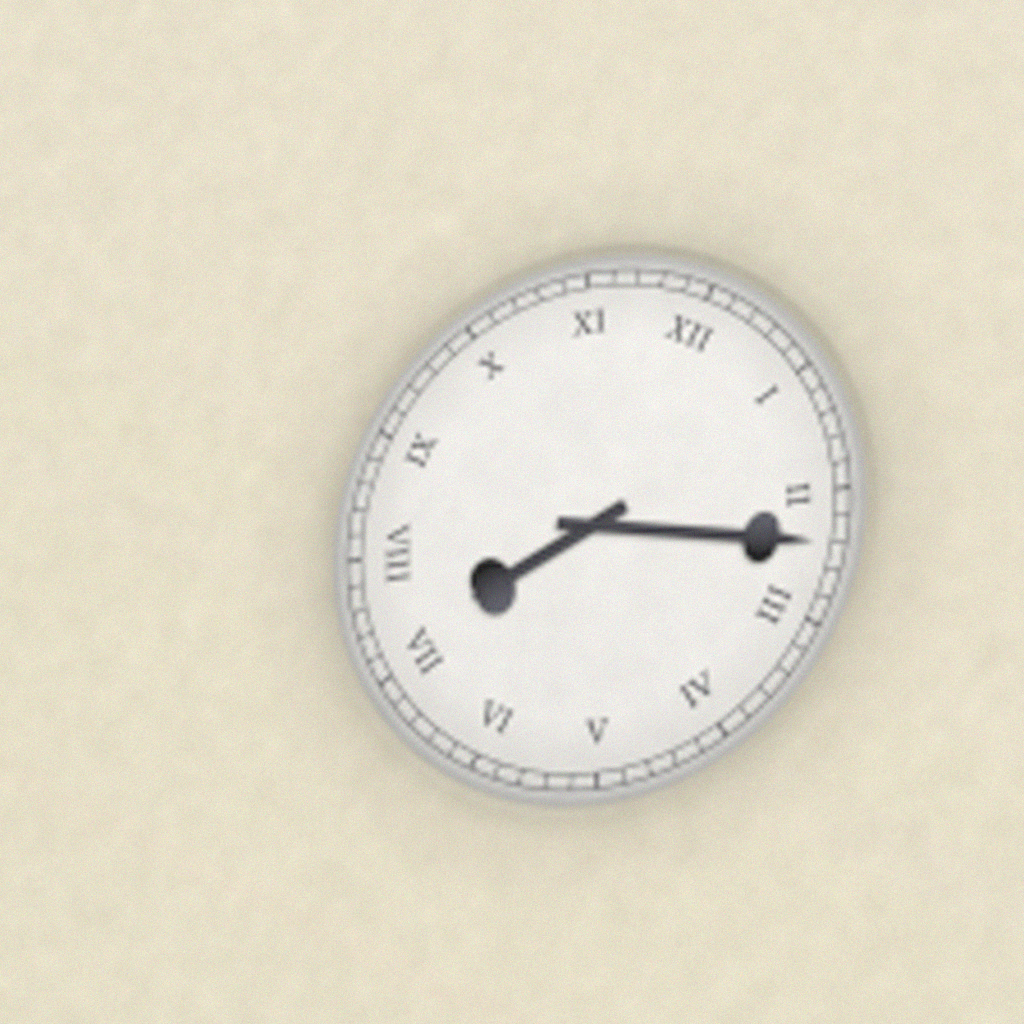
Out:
7 h 12 min
